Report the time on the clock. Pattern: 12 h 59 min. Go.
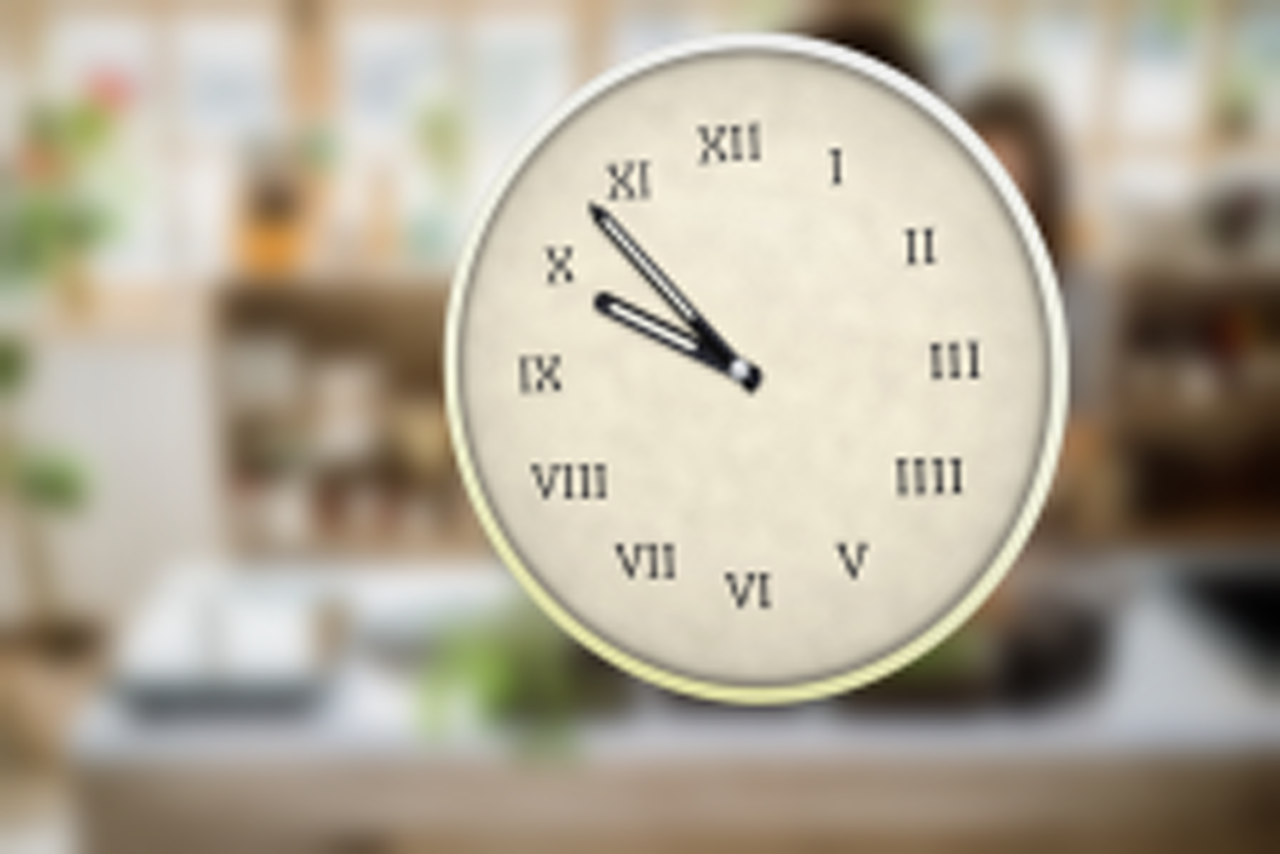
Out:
9 h 53 min
